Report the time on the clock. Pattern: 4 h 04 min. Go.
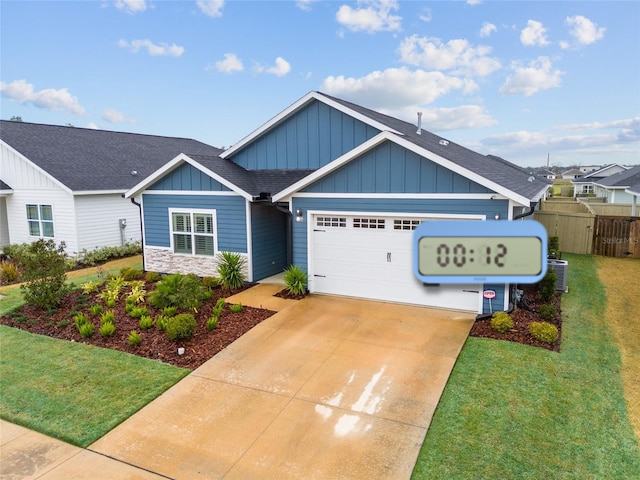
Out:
0 h 12 min
